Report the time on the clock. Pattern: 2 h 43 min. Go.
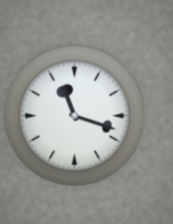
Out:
11 h 18 min
